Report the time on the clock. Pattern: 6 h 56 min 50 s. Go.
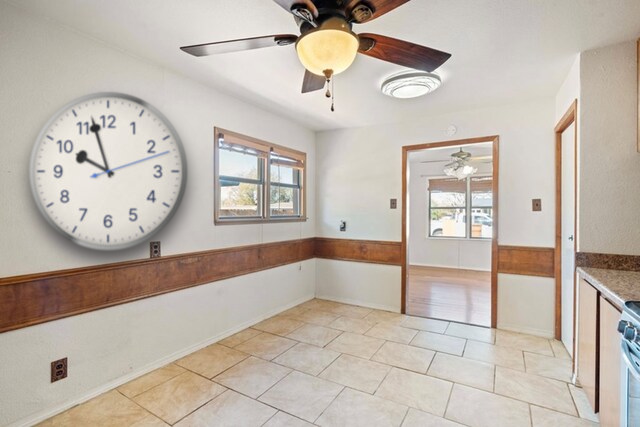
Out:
9 h 57 min 12 s
